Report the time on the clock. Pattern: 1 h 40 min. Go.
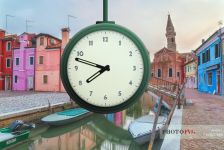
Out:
7 h 48 min
